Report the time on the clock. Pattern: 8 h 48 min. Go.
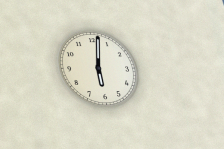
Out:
6 h 02 min
